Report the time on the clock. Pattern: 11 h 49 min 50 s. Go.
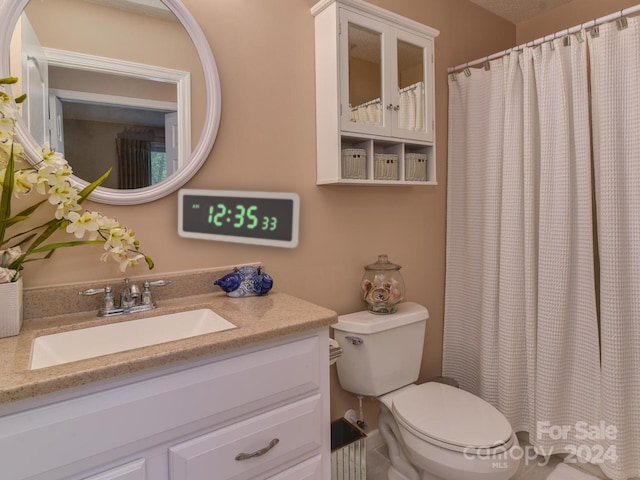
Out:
12 h 35 min 33 s
